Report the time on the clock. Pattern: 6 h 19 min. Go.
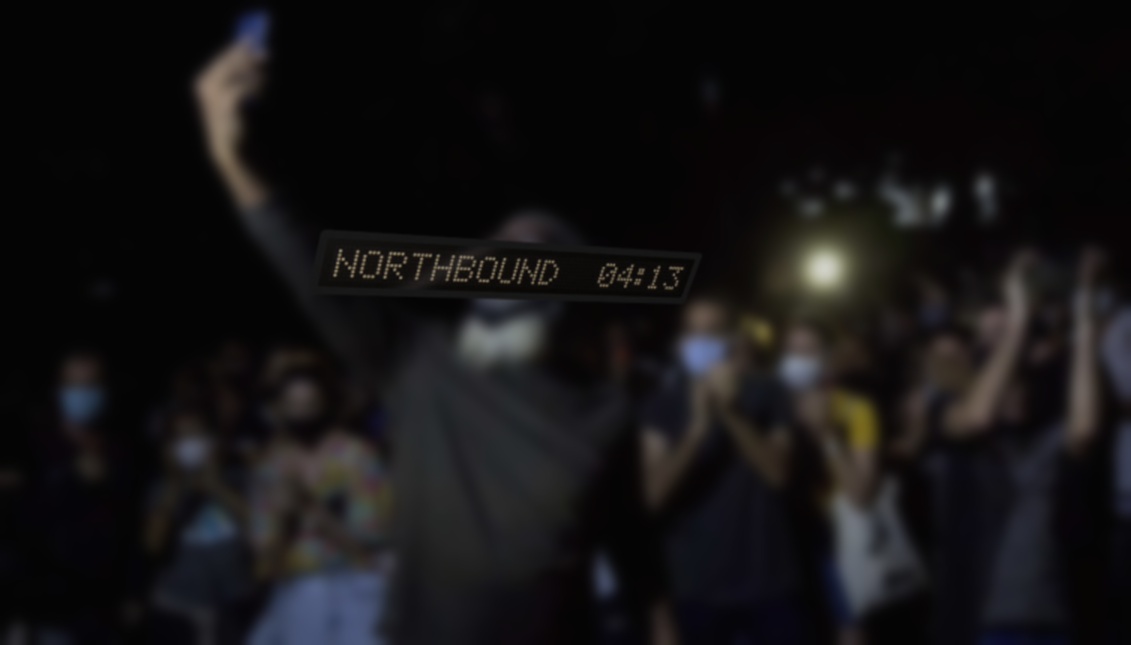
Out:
4 h 13 min
